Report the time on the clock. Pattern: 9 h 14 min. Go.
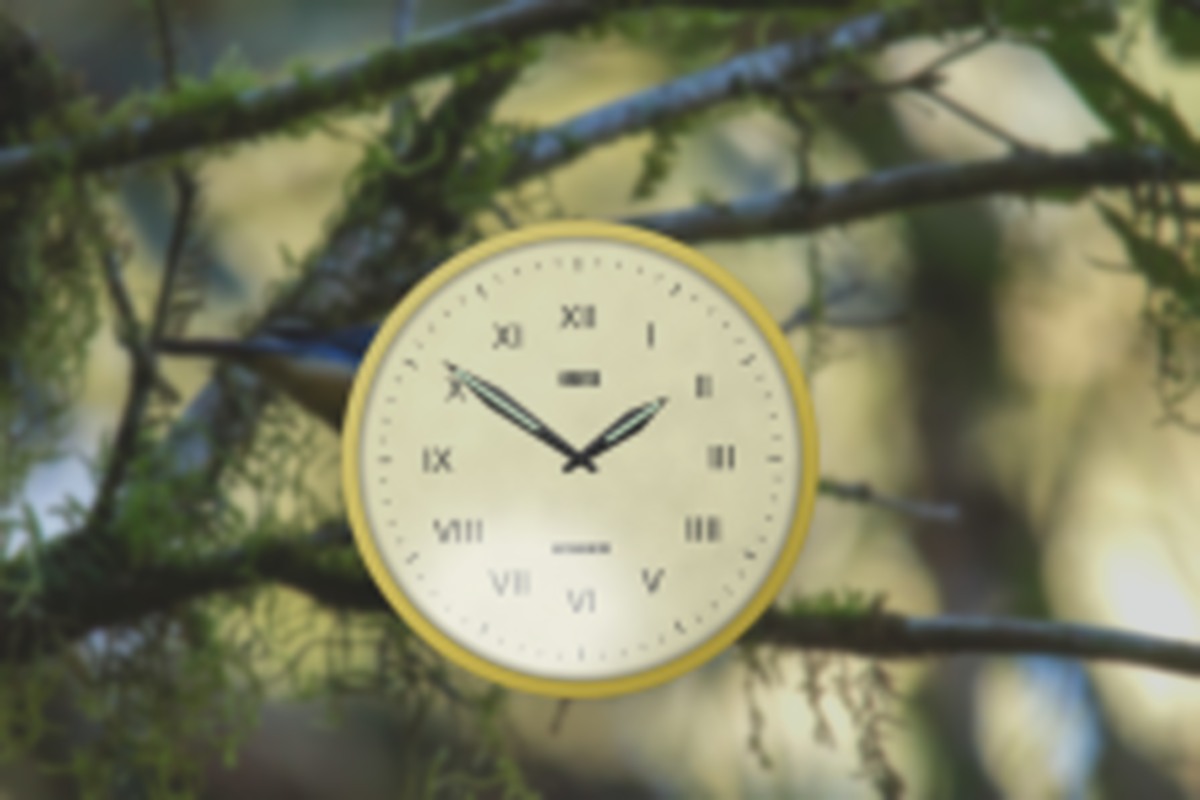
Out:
1 h 51 min
